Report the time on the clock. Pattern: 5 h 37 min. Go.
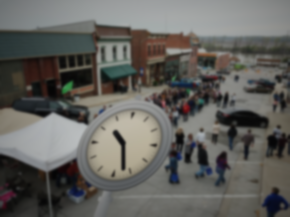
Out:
10 h 27 min
